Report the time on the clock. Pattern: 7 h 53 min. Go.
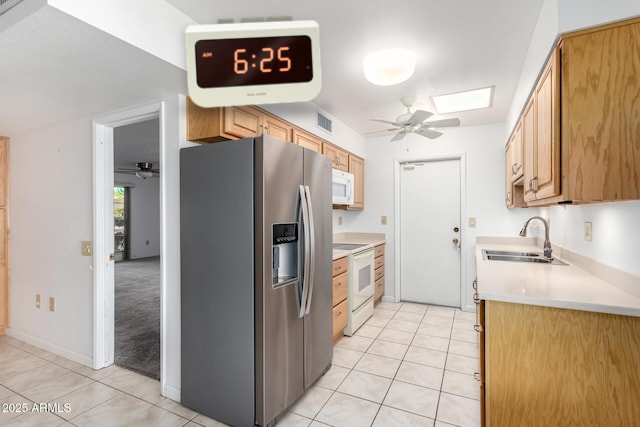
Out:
6 h 25 min
